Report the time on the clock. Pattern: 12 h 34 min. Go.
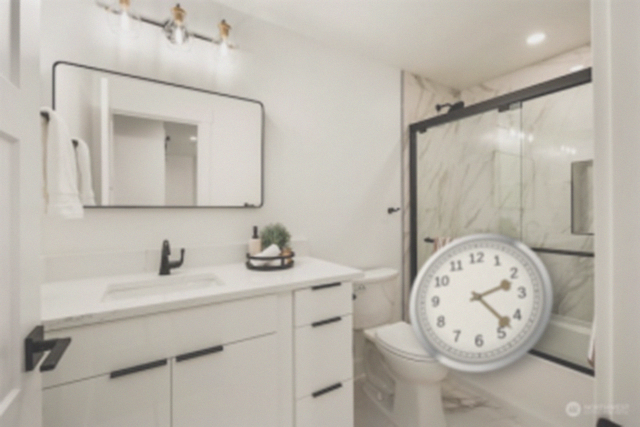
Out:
2 h 23 min
